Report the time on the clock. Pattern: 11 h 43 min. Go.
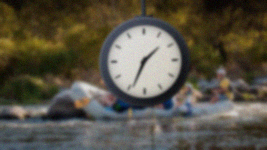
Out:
1 h 34 min
